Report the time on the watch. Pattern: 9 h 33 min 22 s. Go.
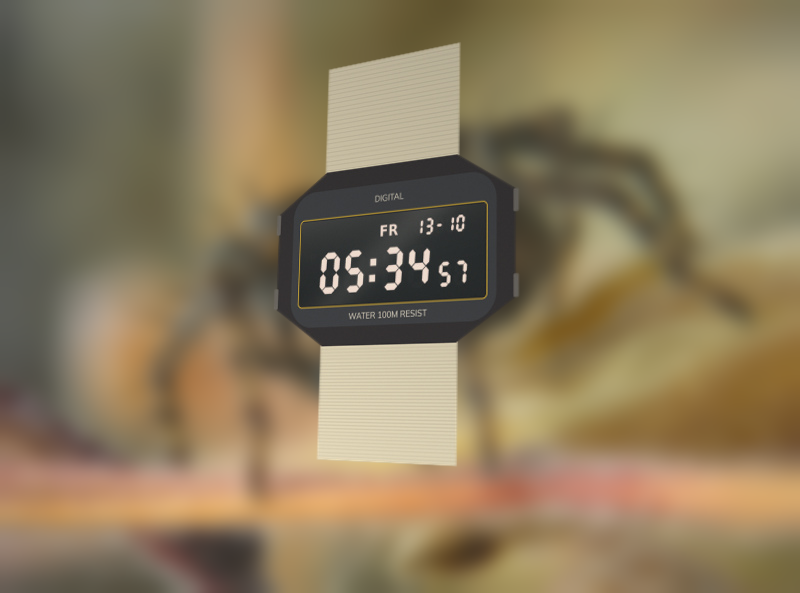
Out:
5 h 34 min 57 s
